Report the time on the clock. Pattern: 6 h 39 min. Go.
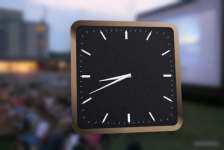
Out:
8 h 41 min
